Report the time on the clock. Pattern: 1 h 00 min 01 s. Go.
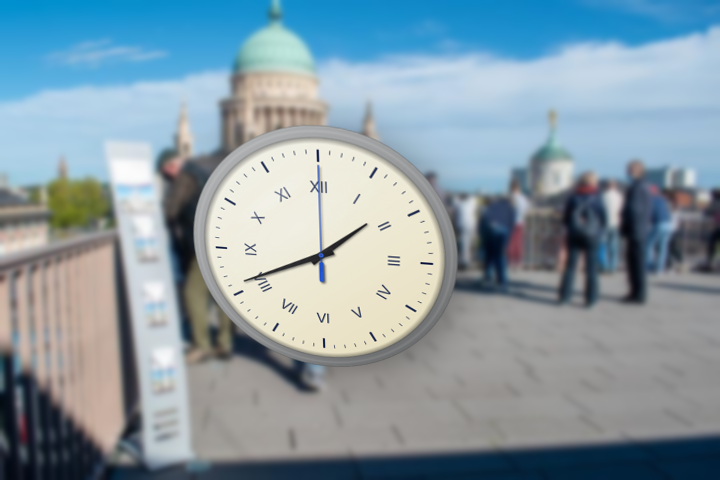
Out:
1 h 41 min 00 s
